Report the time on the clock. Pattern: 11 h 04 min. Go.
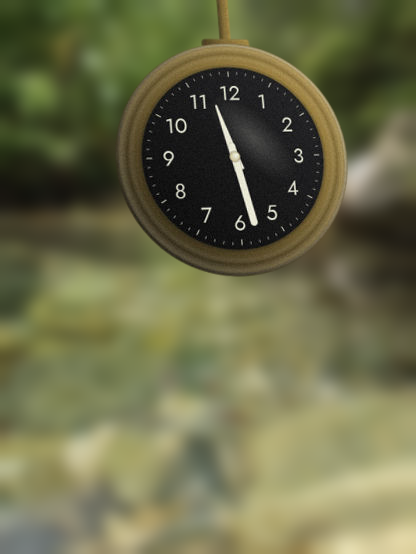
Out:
11 h 28 min
